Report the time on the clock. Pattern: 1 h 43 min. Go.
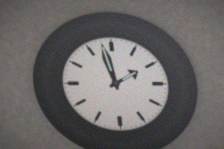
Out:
1 h 58 min
